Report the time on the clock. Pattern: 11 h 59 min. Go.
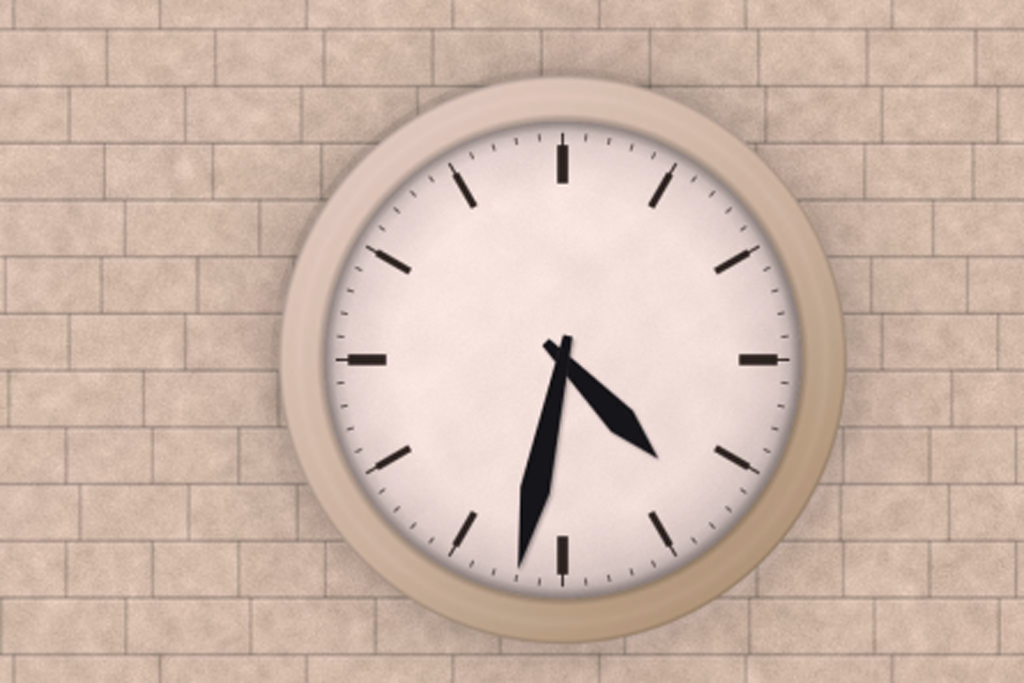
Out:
4 h 32 min
